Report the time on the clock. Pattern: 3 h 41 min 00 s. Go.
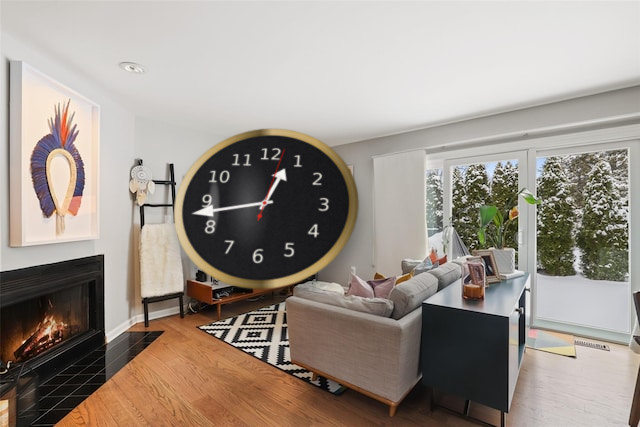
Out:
12 h 43 min 02 s
